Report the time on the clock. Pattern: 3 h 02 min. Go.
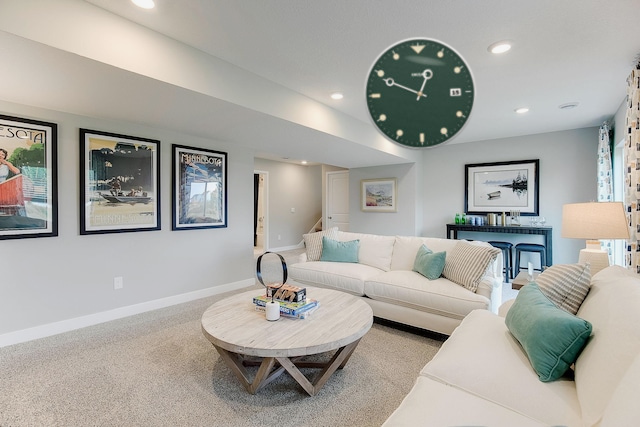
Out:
12 h 49 min
